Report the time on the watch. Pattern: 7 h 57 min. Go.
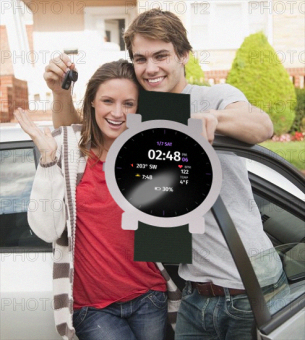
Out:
2 h 48 min
